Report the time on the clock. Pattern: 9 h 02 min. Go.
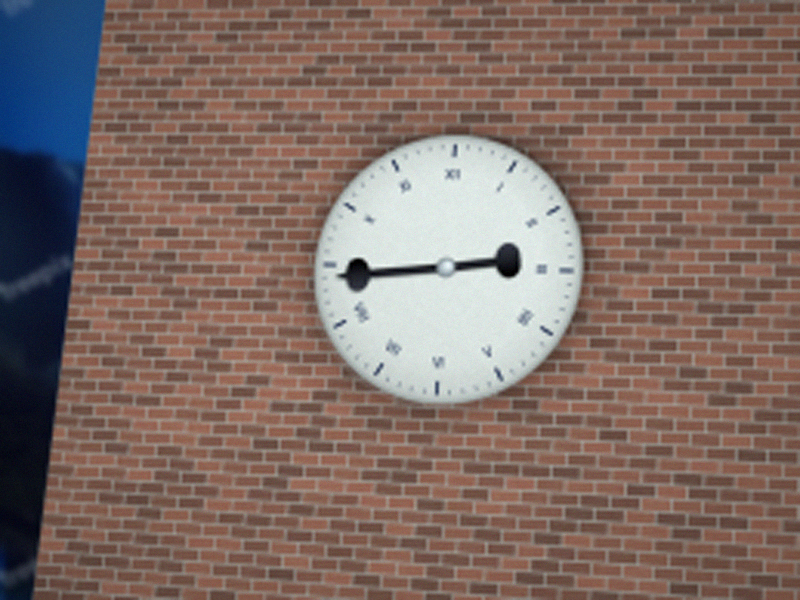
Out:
2 h 44 min
